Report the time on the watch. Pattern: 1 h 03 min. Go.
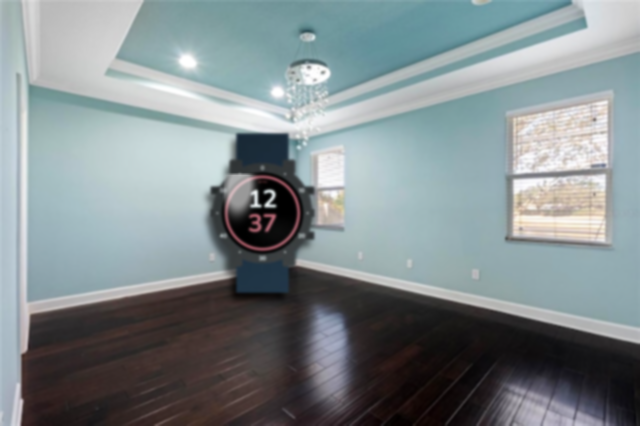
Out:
12 h 37 min
